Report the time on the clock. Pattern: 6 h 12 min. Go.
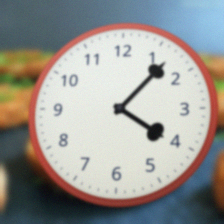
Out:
4 h 07 min
